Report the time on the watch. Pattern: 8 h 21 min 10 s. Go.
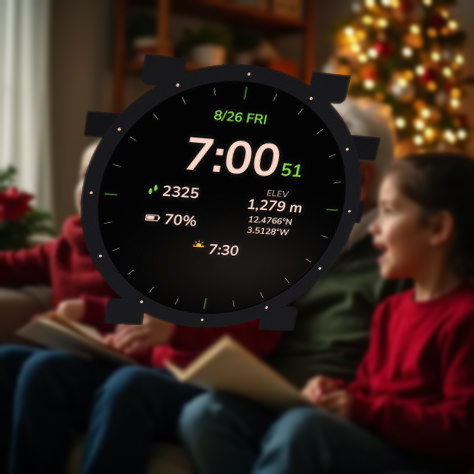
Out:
7 h 00 min 51 s
